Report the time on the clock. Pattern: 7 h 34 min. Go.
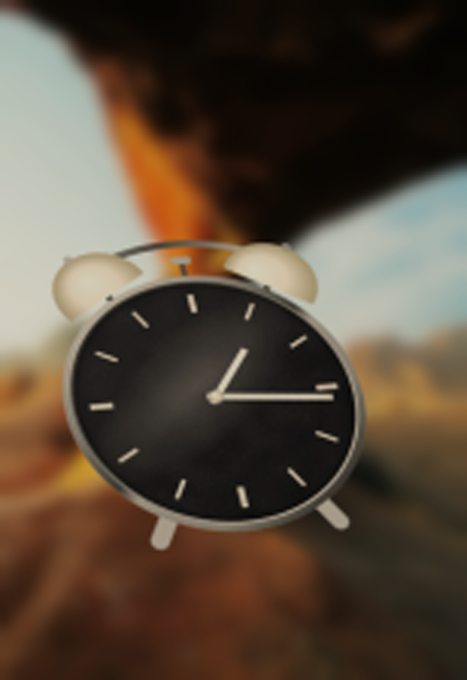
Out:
1 h 16 min
